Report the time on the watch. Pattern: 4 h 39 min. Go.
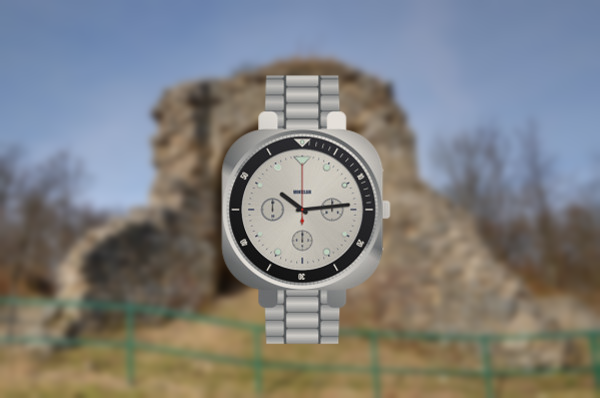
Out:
10 h 14 min
